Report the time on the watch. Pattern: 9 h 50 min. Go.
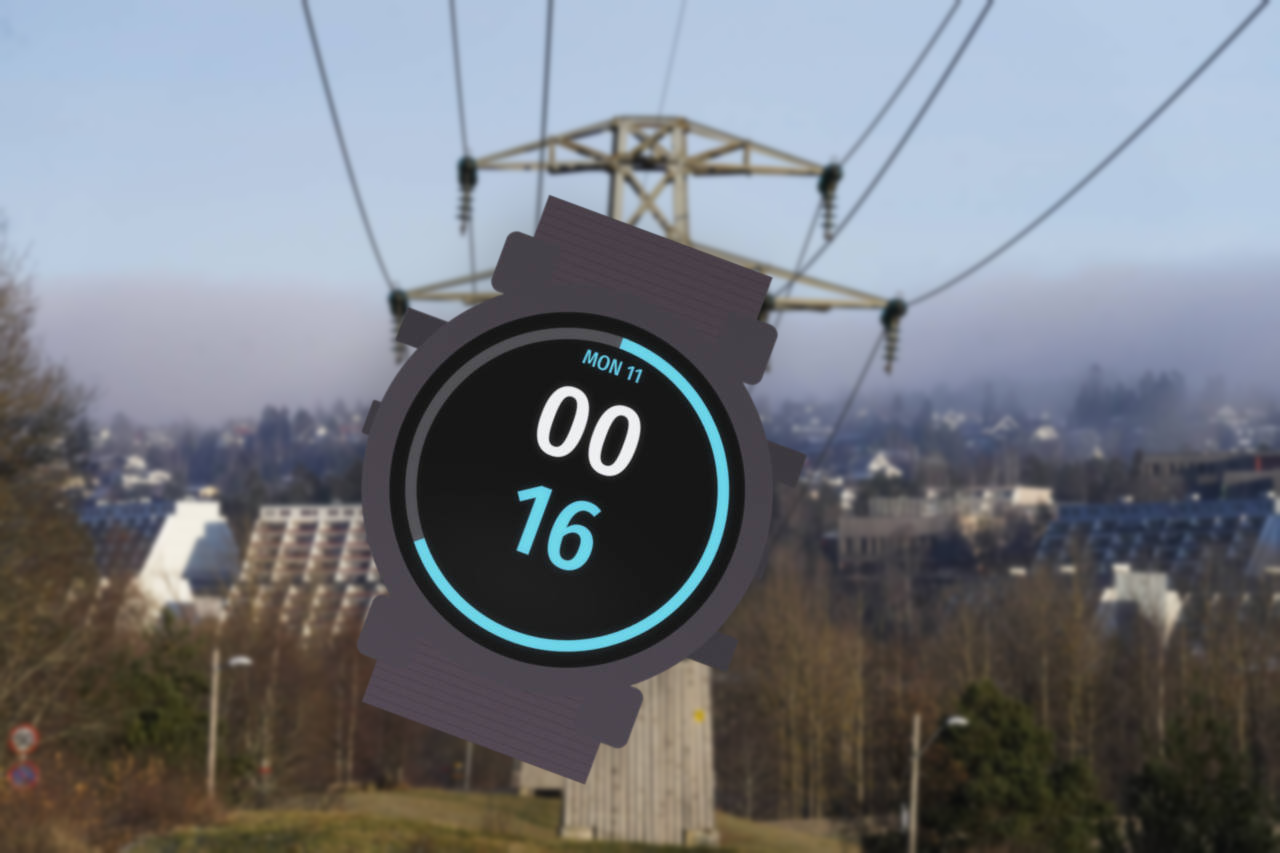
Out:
0 h 16 min
